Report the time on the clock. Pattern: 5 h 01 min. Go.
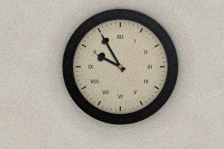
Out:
9 h 55 min
